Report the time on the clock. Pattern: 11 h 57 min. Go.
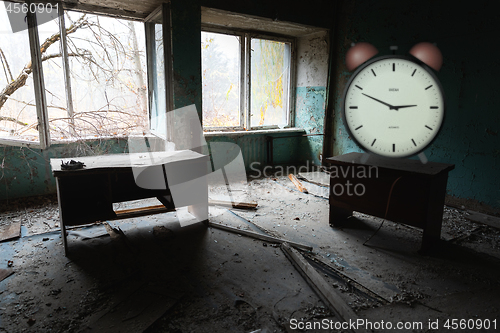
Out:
2 h 49 min
